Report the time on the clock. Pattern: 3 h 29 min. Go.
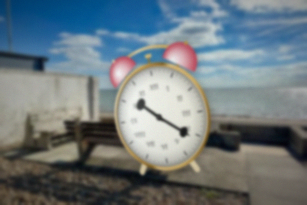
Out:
10 h 21 min
